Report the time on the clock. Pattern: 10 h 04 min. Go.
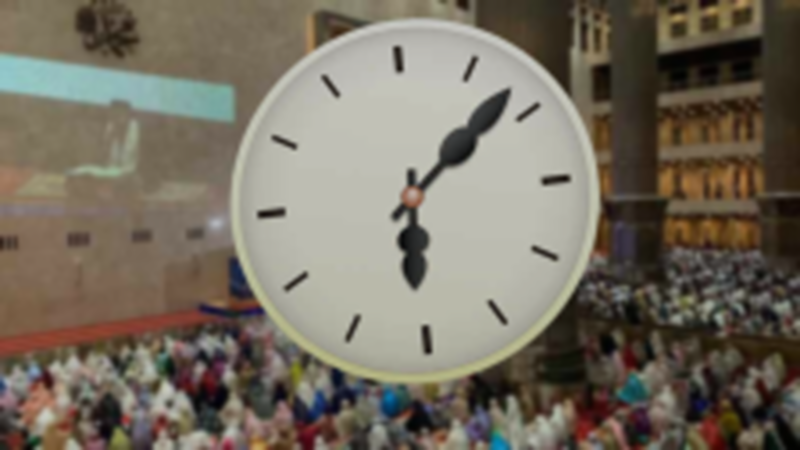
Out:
6 h 08 min
